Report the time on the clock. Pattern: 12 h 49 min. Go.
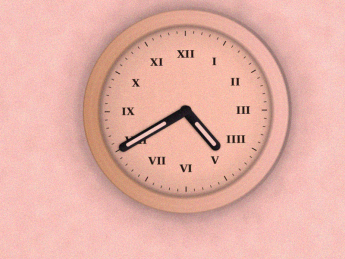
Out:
4 h 40 min
